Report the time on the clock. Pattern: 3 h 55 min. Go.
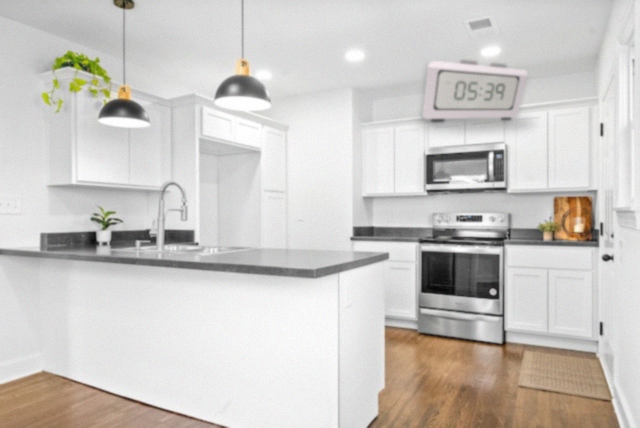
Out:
5 h 39 min
